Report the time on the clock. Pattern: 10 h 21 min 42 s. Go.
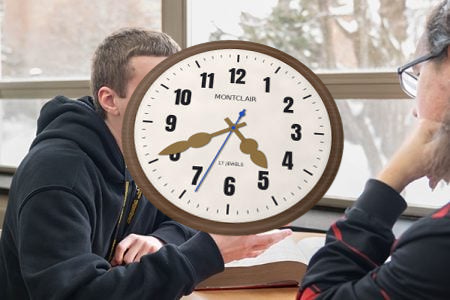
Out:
4 h 40 min 34 s
